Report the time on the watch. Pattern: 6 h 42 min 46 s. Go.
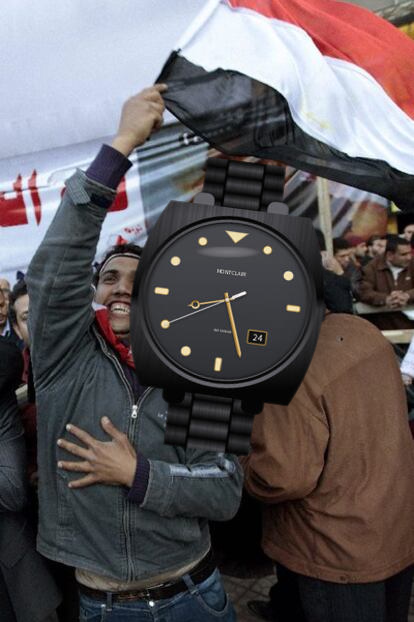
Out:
8 h 26 min 40 s
